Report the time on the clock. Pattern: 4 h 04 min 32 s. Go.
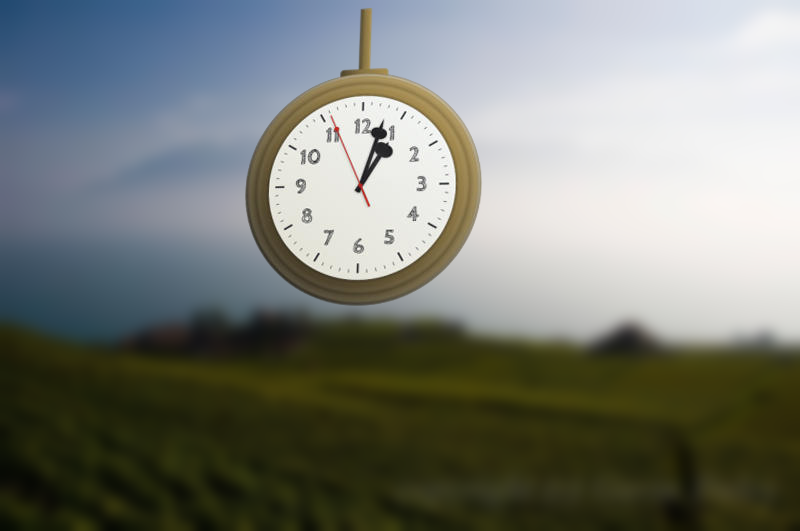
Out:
1 h 02 min 56 s
